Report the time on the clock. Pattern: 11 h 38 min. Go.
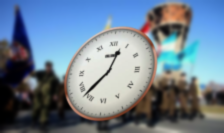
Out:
12 h 37 min
